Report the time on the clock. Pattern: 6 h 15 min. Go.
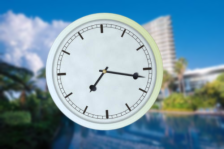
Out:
7 h 17 min
